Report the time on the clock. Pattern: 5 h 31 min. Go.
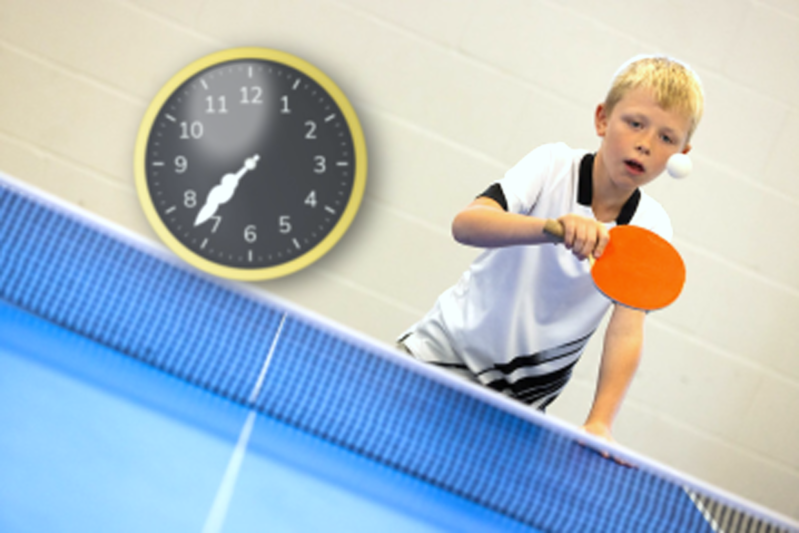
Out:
7 h 37 min
